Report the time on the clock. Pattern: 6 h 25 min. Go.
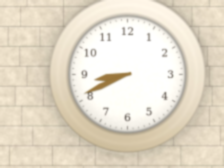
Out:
8 h 41 min
